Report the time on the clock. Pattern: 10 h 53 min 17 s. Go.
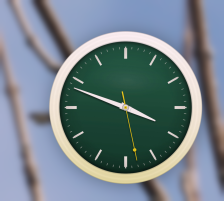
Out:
3 h 48 min 28 s
